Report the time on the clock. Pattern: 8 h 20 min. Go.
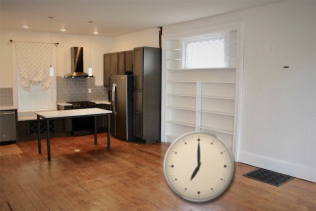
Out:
7 h 00 min
